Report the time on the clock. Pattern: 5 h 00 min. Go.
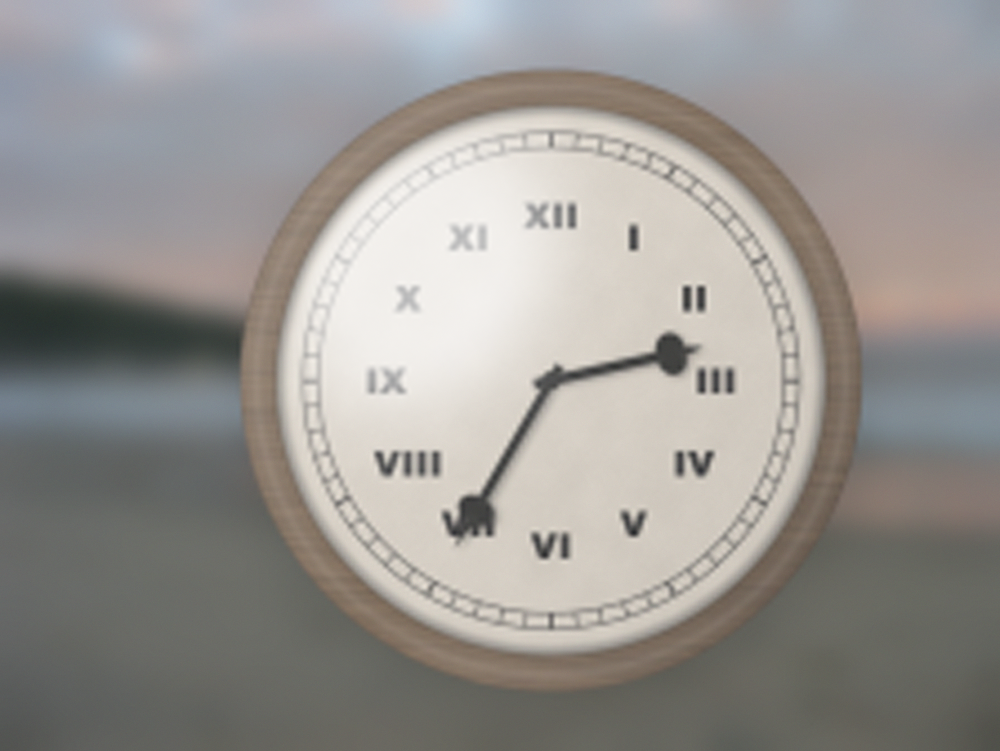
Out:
2 h 35 min
